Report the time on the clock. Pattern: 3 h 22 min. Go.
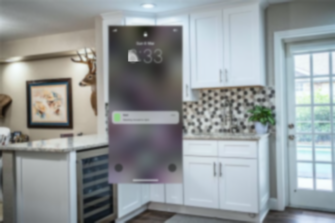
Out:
6 h 33 min
